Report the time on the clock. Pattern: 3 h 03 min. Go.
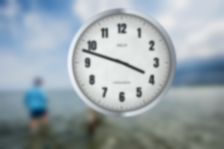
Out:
3 h 48 min
